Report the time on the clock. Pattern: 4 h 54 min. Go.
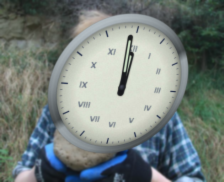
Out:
11 h 59 min
